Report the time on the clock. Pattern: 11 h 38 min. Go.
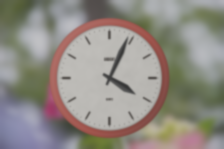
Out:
4 h 04 min
